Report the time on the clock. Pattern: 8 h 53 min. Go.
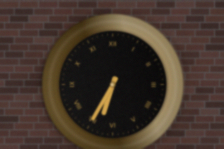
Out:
6 h 35 min
